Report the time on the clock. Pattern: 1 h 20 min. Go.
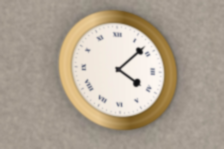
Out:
4 h 08 min
